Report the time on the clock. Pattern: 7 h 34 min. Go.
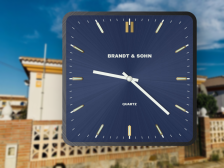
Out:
9 h 22 min
